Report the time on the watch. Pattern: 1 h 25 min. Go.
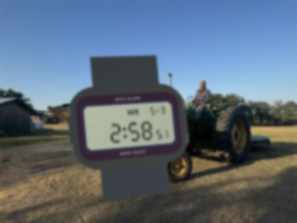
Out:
2 h 58 min
